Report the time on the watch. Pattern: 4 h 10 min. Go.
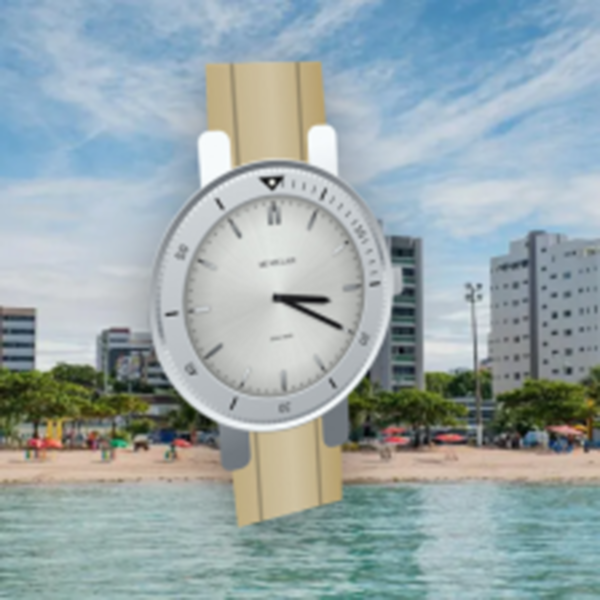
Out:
3 h 20 min
